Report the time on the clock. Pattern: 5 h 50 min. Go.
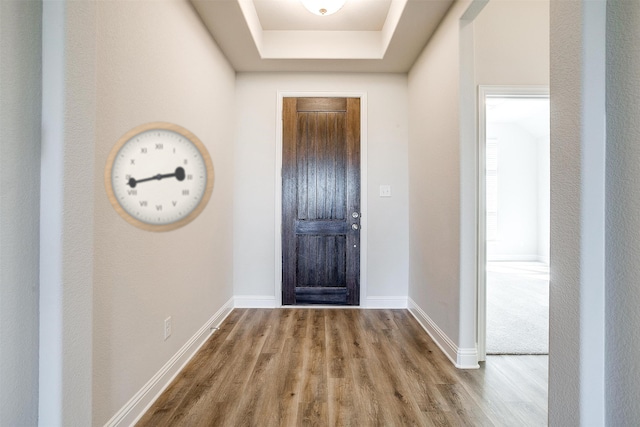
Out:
2 h 43 min
